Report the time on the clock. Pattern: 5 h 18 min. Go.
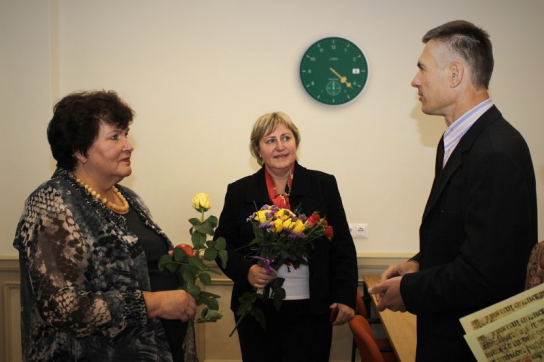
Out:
4 h 22 min
